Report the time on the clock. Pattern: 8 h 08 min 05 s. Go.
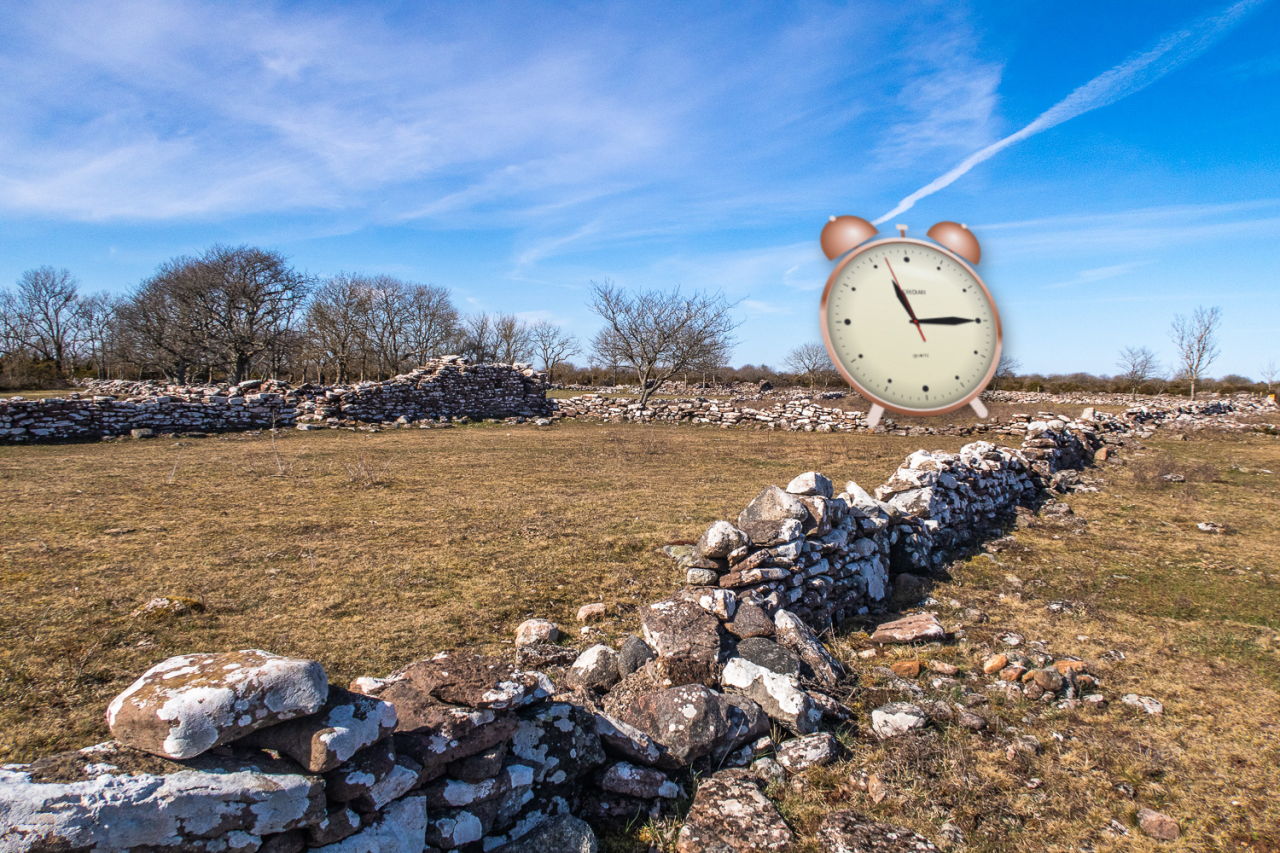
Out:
11 h 14 min 57 s
